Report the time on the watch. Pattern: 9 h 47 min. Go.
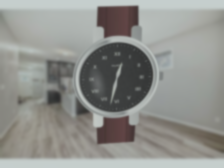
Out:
12 h 32 min
